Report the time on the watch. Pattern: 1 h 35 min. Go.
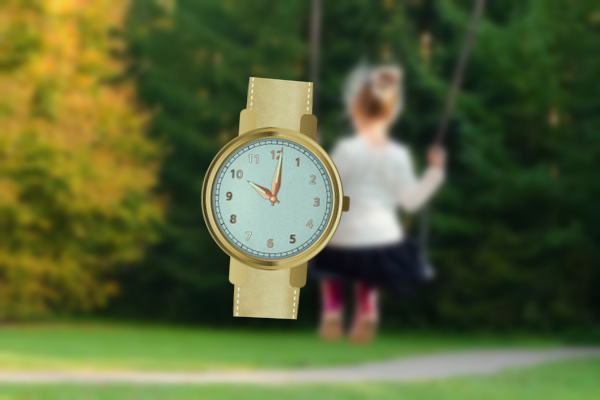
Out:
10 h 01 min
